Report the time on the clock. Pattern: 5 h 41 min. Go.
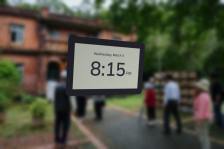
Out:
8 h 15 min
